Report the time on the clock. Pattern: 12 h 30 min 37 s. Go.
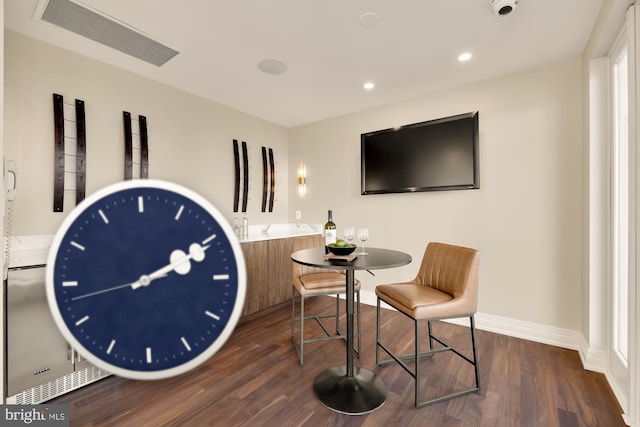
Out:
2 h 10 min 43 s
